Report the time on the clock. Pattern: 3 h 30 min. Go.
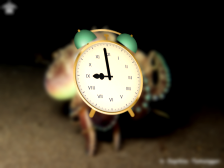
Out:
8 h 59 min
